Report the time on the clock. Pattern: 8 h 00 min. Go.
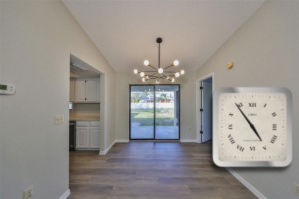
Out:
4 h 54 min
